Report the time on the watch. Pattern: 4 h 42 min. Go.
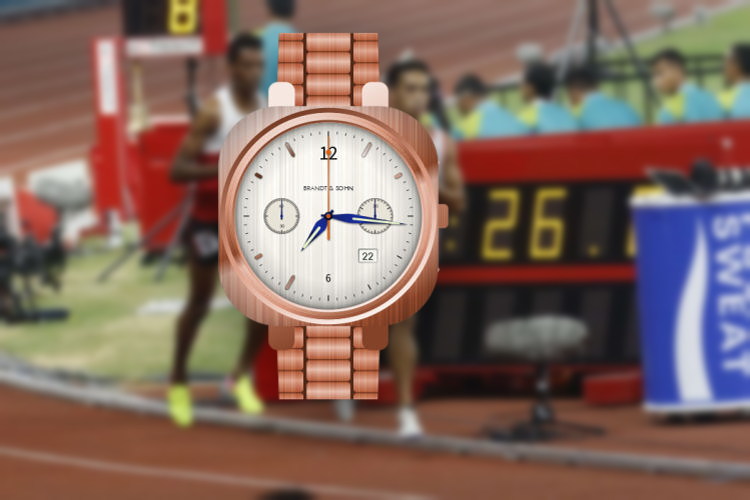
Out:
7 h 16 min
